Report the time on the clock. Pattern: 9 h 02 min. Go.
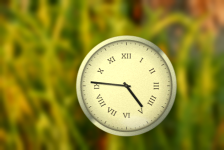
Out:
4 h 46 min
